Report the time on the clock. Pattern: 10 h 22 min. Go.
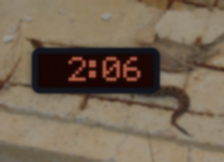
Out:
2 h 06 min
